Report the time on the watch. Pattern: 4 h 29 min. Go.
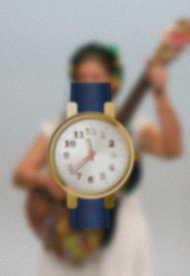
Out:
11 h 38 min
